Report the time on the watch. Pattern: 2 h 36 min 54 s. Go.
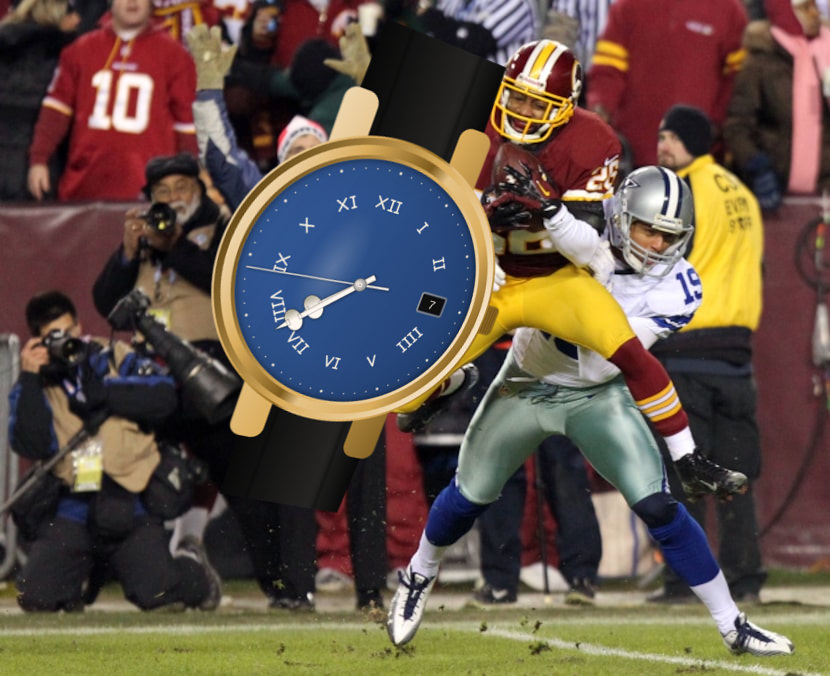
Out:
7 h 37 min 44 s
